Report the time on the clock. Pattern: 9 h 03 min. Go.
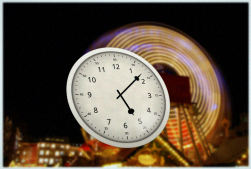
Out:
5 h 08 min
